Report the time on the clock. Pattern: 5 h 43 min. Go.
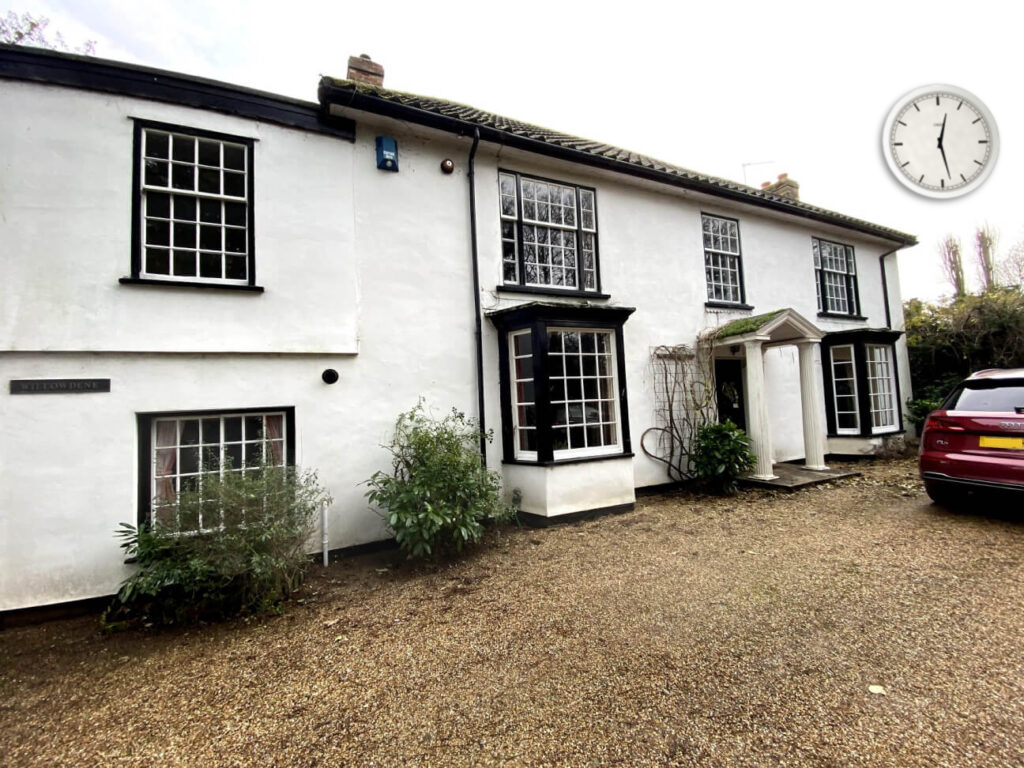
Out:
12 h 28 min
